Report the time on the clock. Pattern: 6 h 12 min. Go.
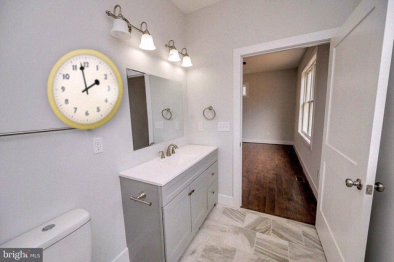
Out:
1 h 58 min
